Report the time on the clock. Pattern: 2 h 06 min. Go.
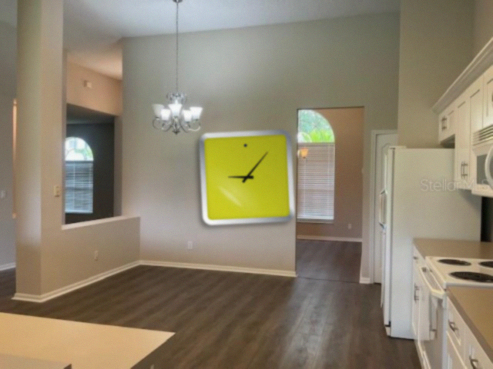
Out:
9 h 07 min
